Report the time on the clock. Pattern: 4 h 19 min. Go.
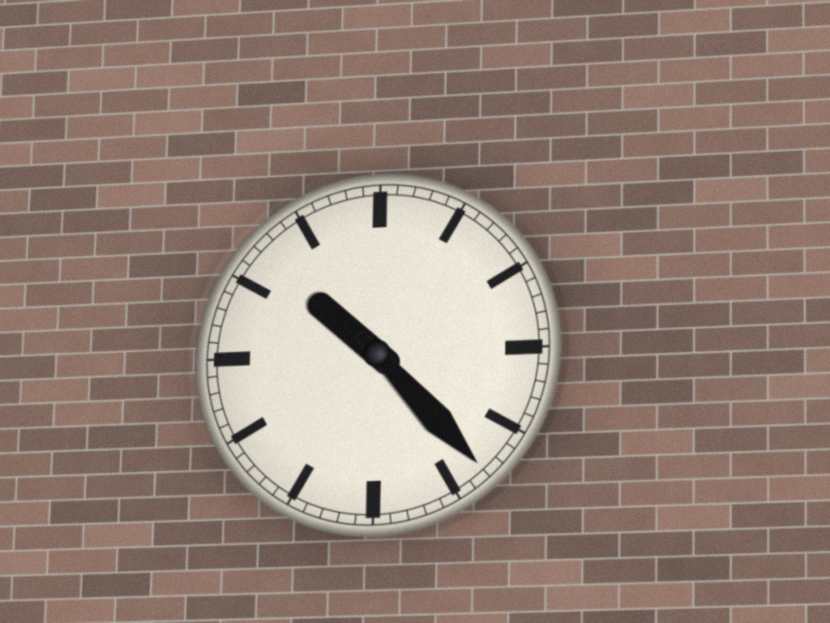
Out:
10 h 23 min
